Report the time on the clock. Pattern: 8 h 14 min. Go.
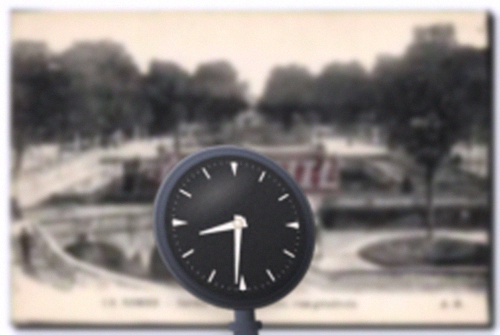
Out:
8 h 31 min
